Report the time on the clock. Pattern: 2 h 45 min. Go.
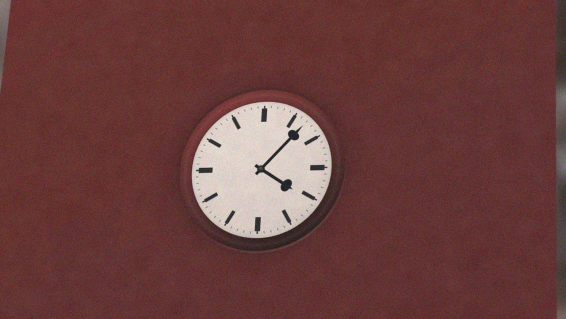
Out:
4 h 07 min
